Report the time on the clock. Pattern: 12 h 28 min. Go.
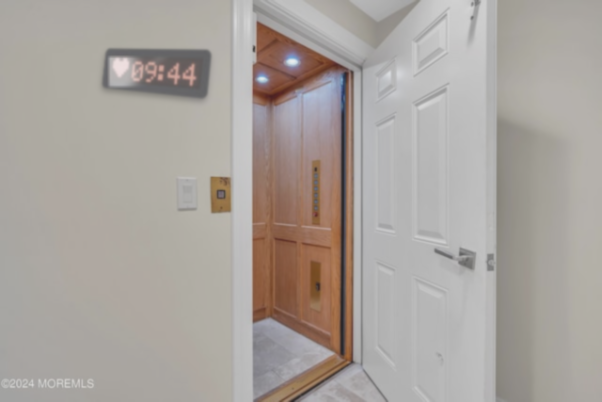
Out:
9 h 44 min
